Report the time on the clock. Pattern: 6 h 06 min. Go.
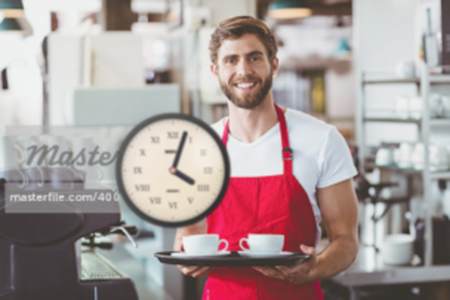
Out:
4 h 03 min
